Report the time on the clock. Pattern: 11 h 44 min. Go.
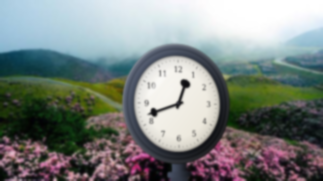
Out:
12 h 42 min
